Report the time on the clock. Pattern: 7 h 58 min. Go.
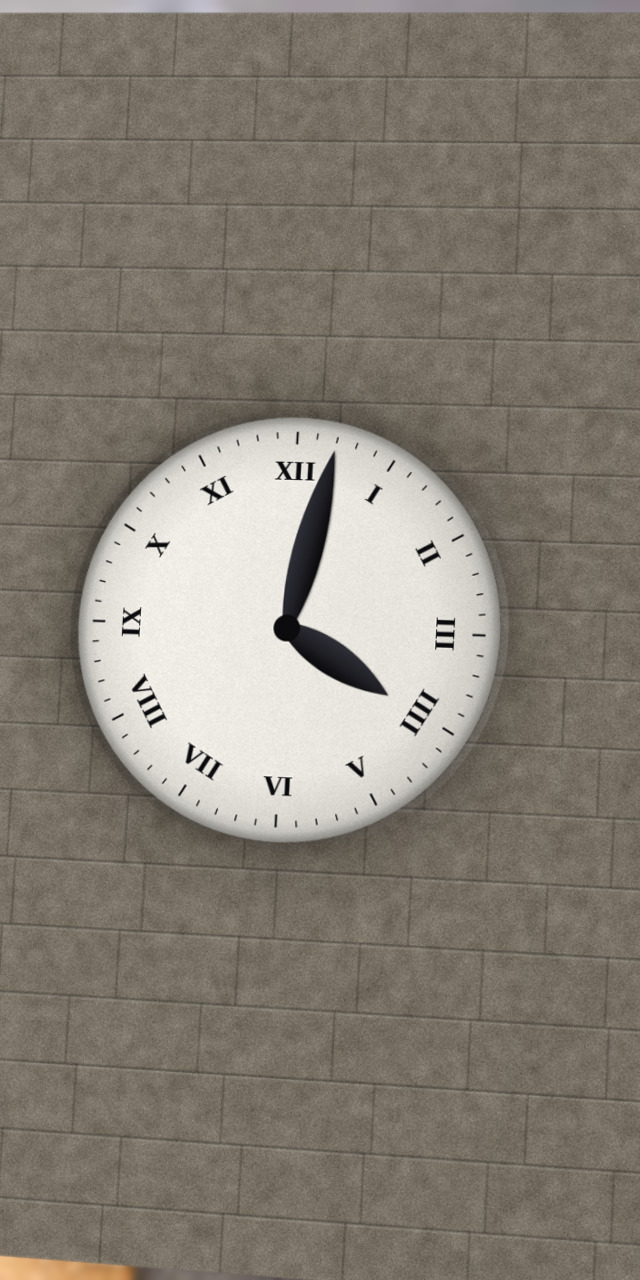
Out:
4 h 02 min
